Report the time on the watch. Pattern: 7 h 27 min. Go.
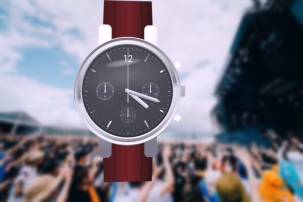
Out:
4 h 18 min
